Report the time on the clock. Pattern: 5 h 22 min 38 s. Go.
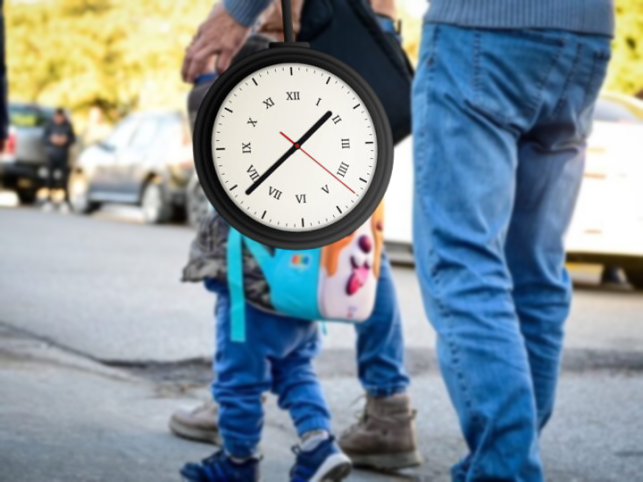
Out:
1 h 38 min 22 s
